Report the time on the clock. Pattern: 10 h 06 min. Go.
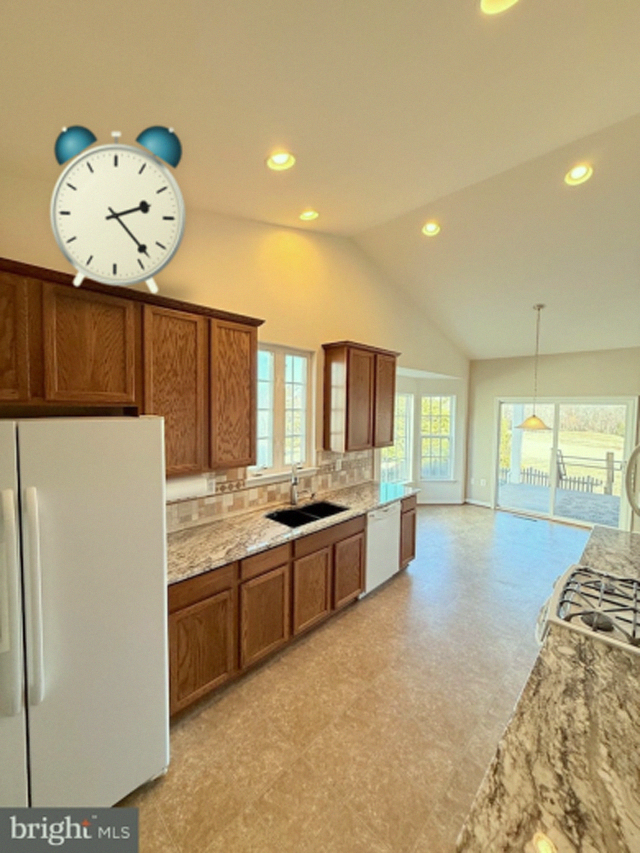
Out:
2 h 23 min
